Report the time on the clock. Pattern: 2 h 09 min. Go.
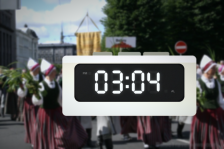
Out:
3 h 04 min
